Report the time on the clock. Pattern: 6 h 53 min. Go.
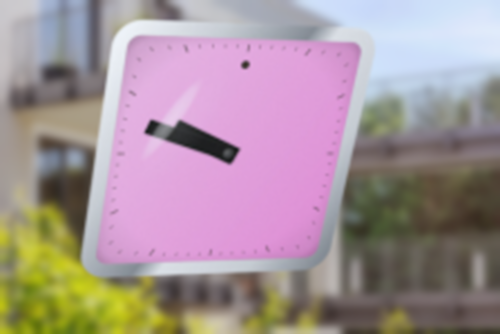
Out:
9 h 48 min
